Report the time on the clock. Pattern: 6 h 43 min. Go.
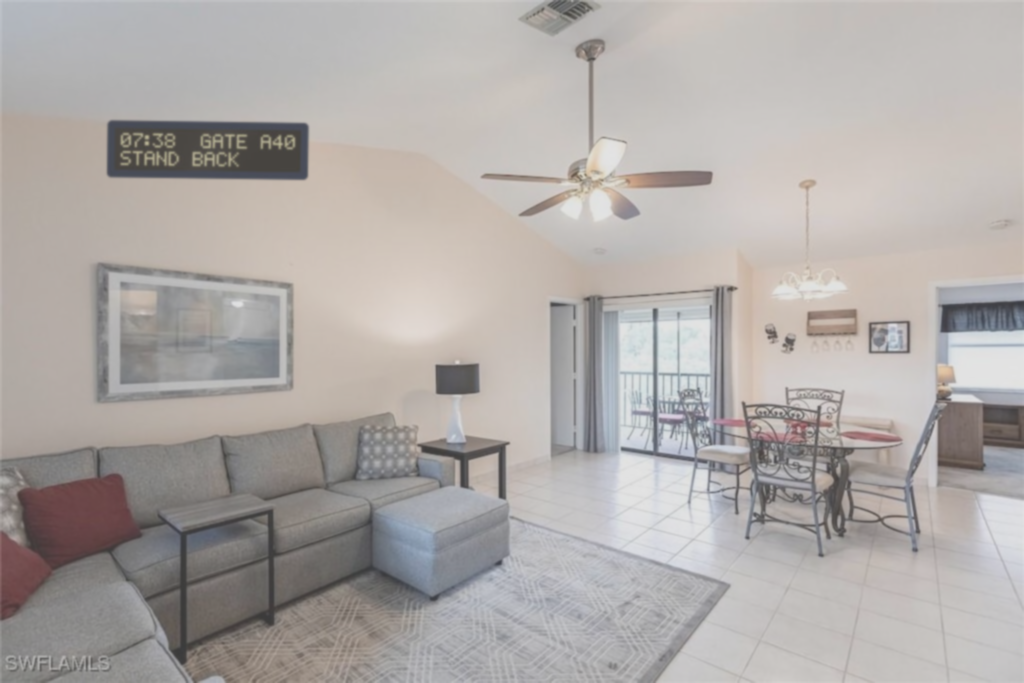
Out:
7 h 38 min
